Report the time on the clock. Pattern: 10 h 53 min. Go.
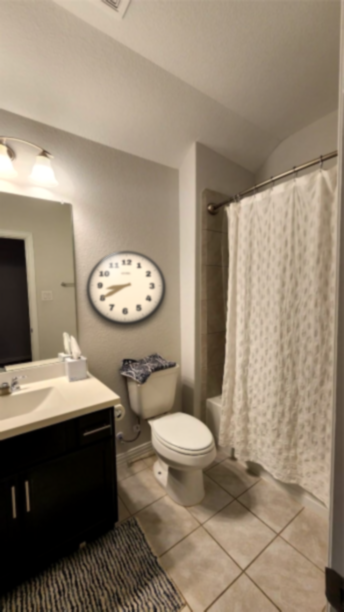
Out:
8 h 40 min
